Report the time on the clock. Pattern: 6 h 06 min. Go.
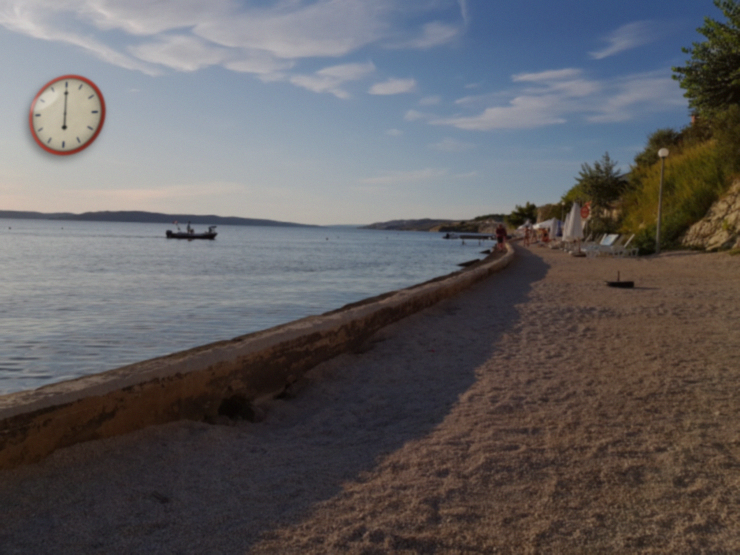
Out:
6 h 00 min
